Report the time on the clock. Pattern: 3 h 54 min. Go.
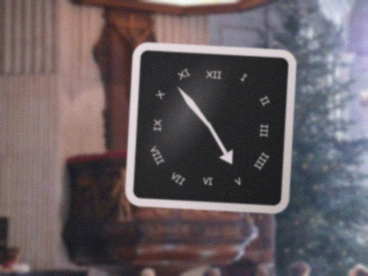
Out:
4 h 53 min
